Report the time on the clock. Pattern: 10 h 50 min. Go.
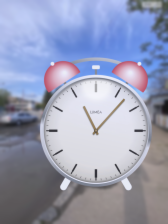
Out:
11 h 07 min
